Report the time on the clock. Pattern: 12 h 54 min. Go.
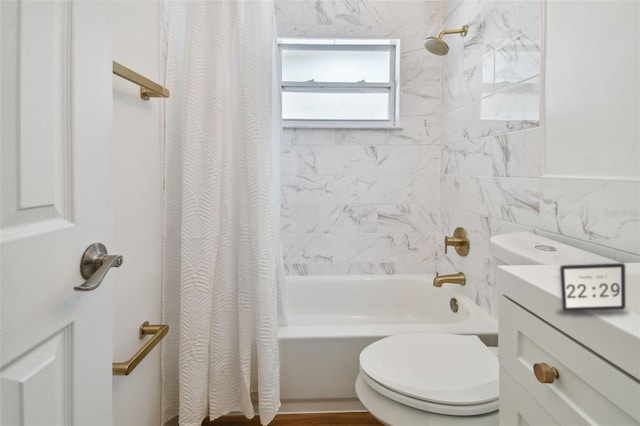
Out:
22 h 29 min
